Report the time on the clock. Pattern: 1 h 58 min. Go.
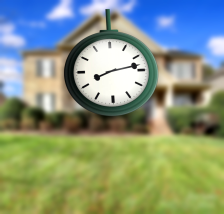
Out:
8 h 13 min
